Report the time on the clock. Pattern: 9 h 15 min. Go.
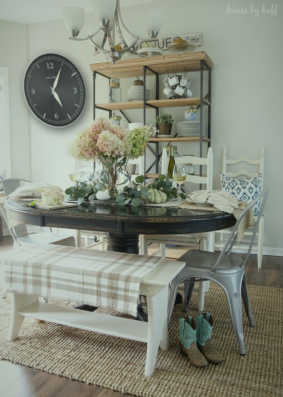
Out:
5 h 05 min
